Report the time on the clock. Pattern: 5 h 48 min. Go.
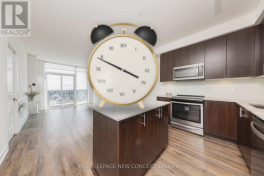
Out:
3 h 49 min
